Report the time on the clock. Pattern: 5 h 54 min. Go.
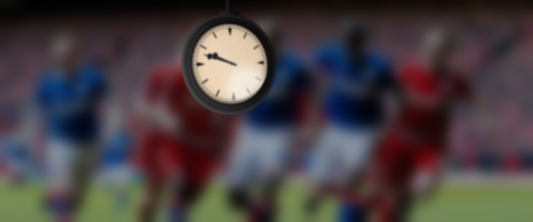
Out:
9 h 48 min
